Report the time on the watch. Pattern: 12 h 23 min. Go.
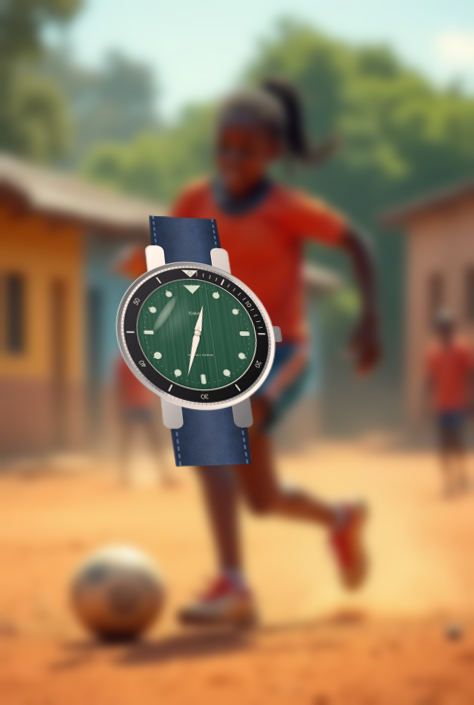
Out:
12 h 33 min
